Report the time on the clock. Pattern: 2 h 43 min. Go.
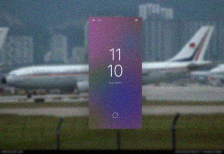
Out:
11 h 10 min
